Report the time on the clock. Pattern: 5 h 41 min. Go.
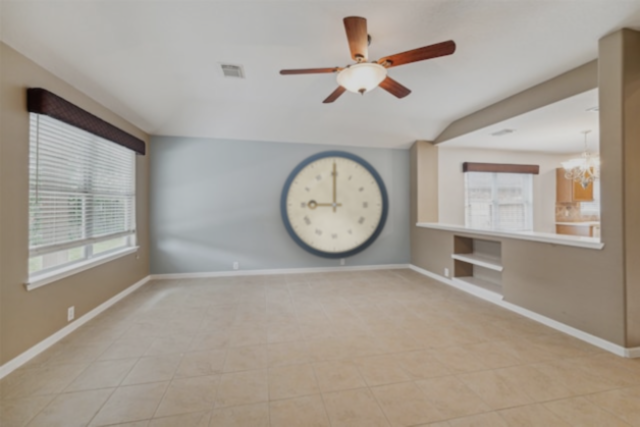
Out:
9 h 00 min
